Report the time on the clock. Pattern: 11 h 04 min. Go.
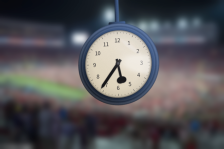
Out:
5 h 36 min
